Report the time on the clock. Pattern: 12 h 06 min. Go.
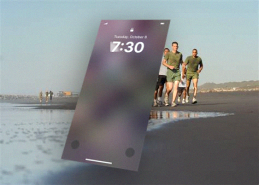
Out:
7 h 30 min
